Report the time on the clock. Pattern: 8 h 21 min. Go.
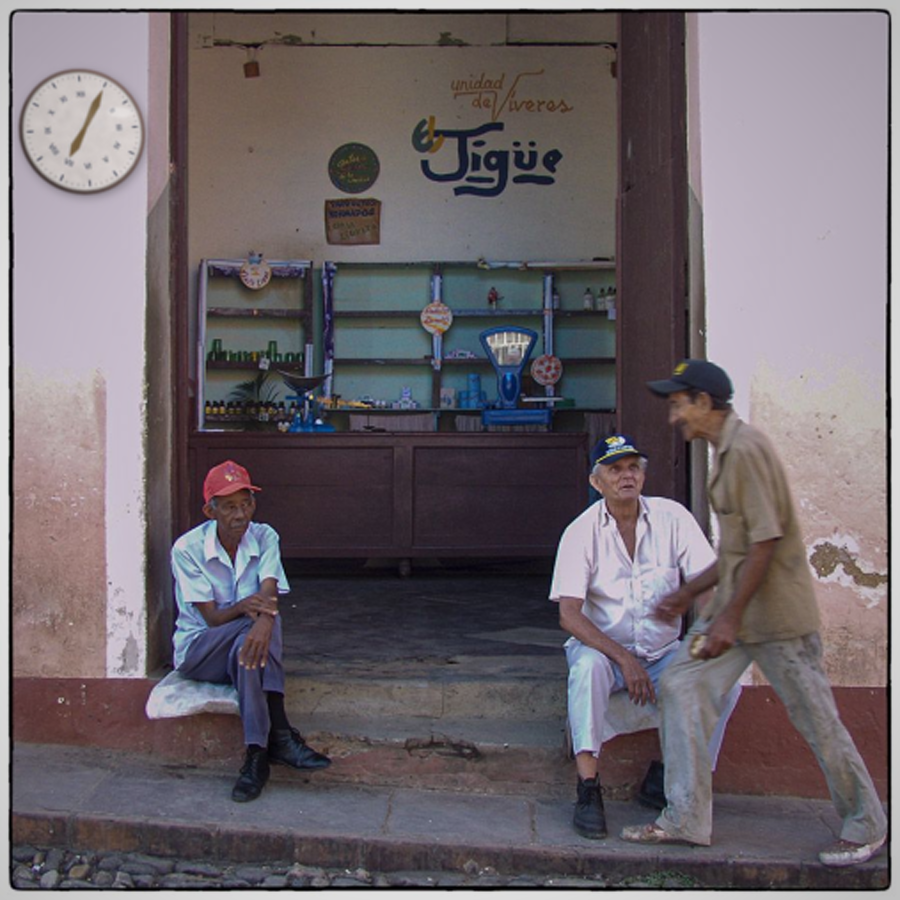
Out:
7 h 05 min
